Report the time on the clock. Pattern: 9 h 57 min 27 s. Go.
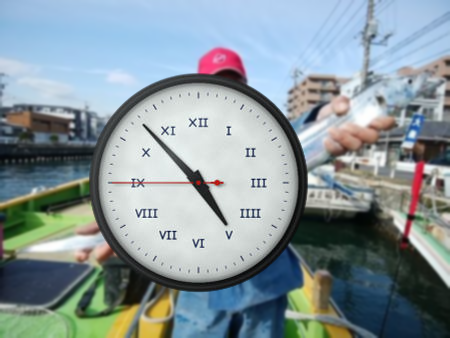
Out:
4 h 52 min 45 s
